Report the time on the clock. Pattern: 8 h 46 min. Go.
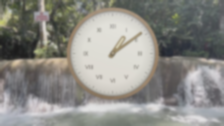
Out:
1 h 09 min
